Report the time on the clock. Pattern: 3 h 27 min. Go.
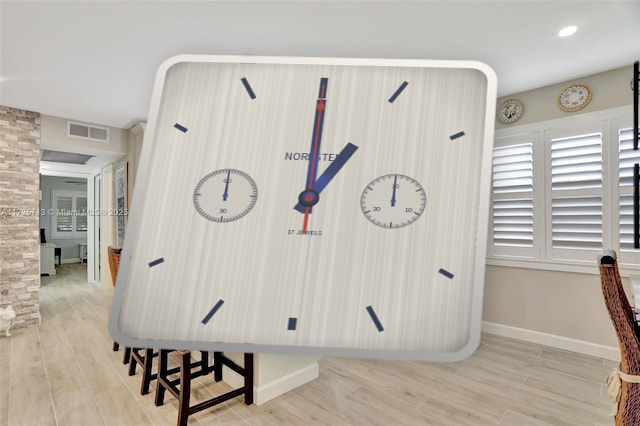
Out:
1 h 00 min
